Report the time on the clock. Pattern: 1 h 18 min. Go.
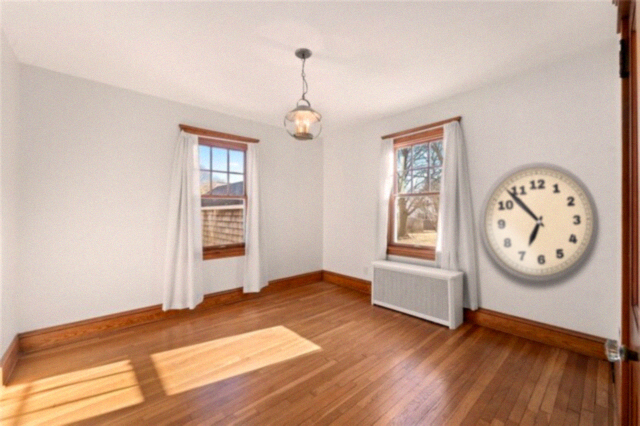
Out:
6 h 53 min
